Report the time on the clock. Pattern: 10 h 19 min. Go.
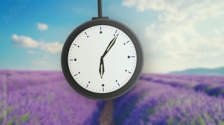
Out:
6 h 06 min
